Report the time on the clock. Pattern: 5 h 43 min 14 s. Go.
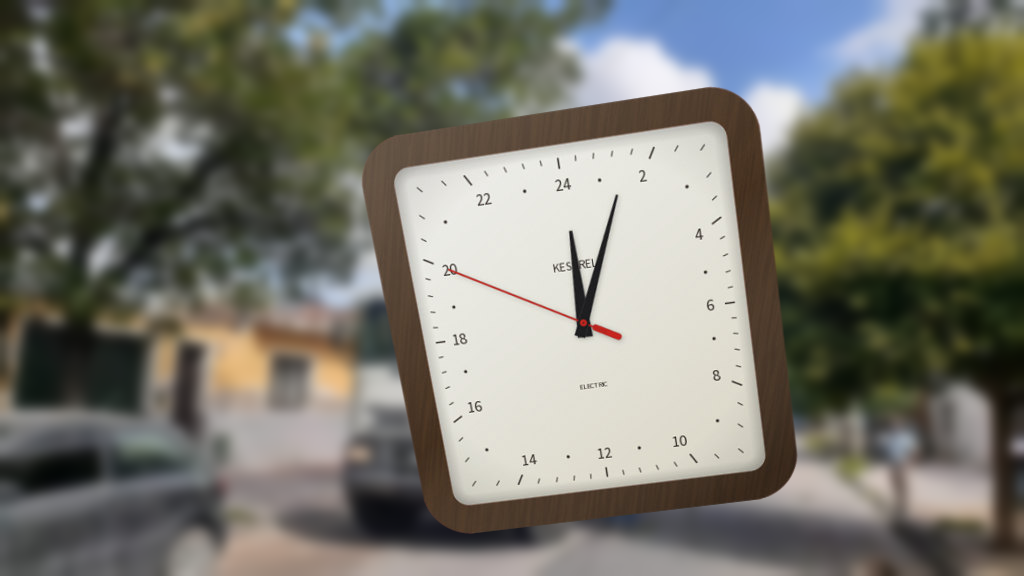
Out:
0 h 03 min 50 s
